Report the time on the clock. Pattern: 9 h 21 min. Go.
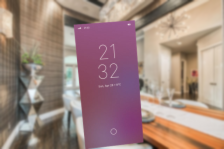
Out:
21 h 32 min
